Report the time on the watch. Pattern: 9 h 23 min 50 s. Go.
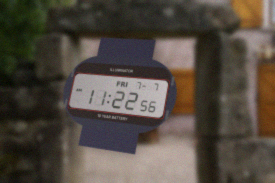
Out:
11 h 22 min 56 s
